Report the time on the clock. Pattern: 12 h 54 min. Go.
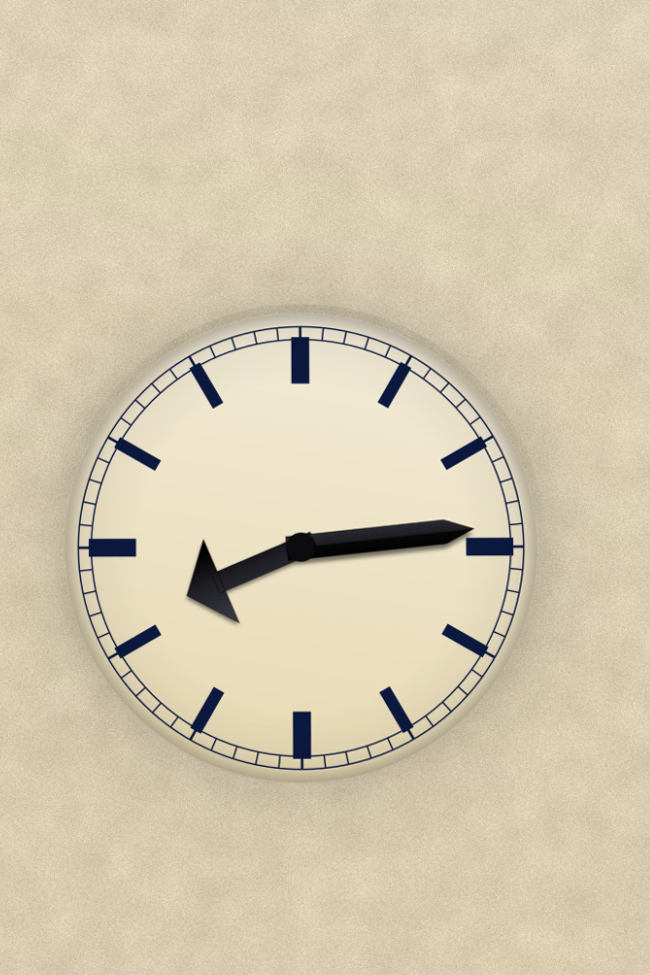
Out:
8 h 14 min
